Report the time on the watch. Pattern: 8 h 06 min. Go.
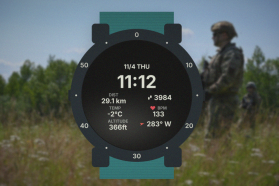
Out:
11 h 12 min
